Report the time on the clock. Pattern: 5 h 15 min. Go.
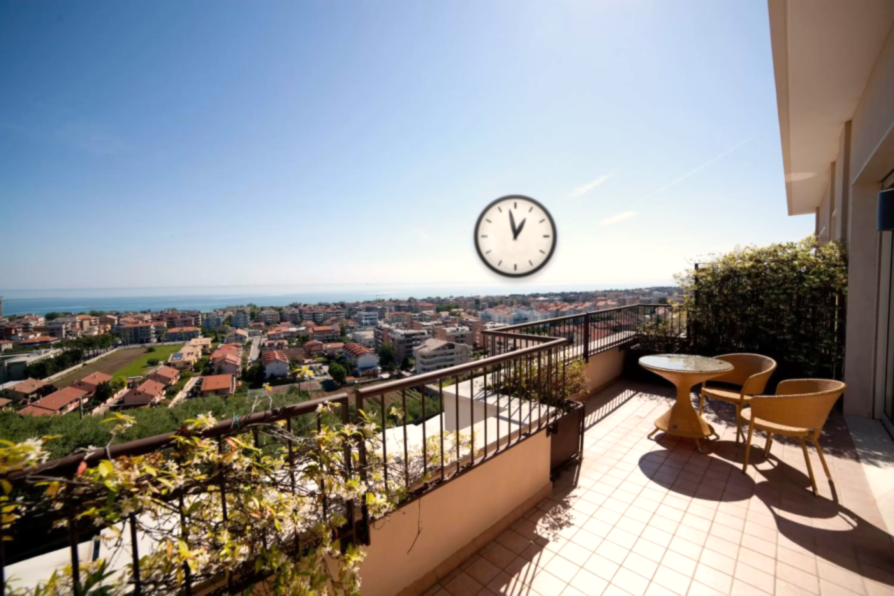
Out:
12 h 58 min
